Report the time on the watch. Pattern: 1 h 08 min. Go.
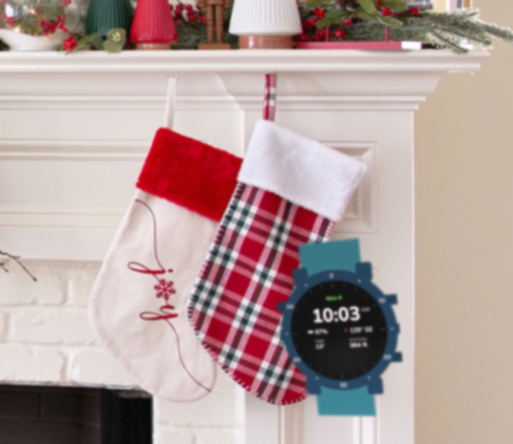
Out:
10 h 03 min
